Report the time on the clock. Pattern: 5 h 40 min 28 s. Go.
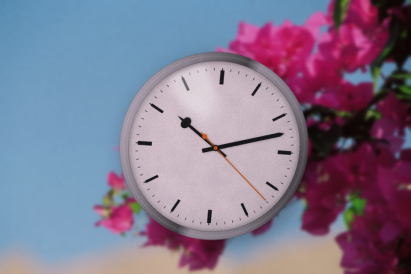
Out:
10 h 12 min 22 s
